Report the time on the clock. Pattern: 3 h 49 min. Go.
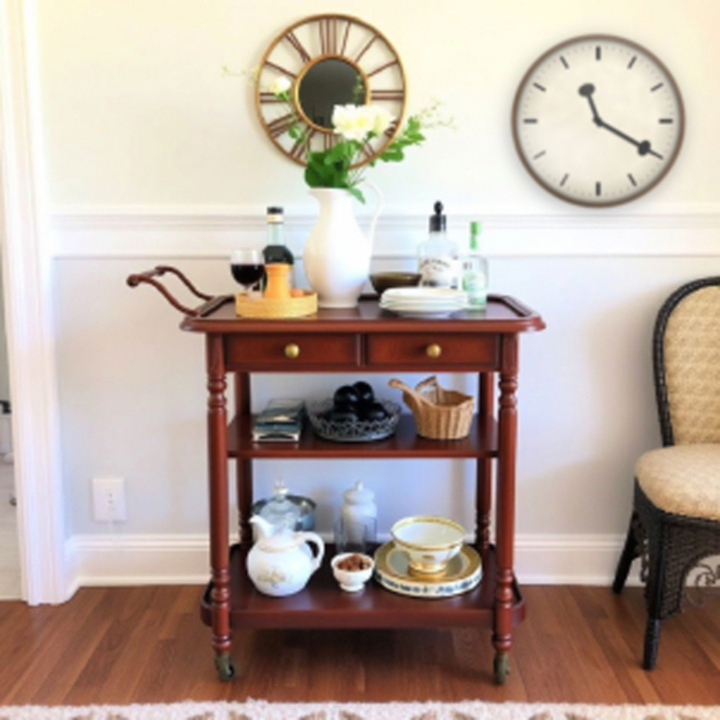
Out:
11 h 20 min
